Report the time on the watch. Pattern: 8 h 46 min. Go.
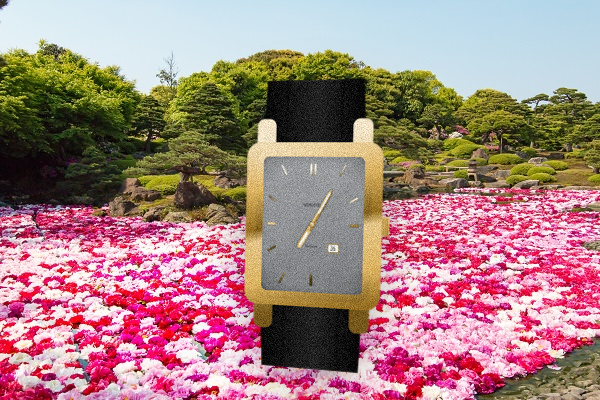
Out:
7 h 05 min
